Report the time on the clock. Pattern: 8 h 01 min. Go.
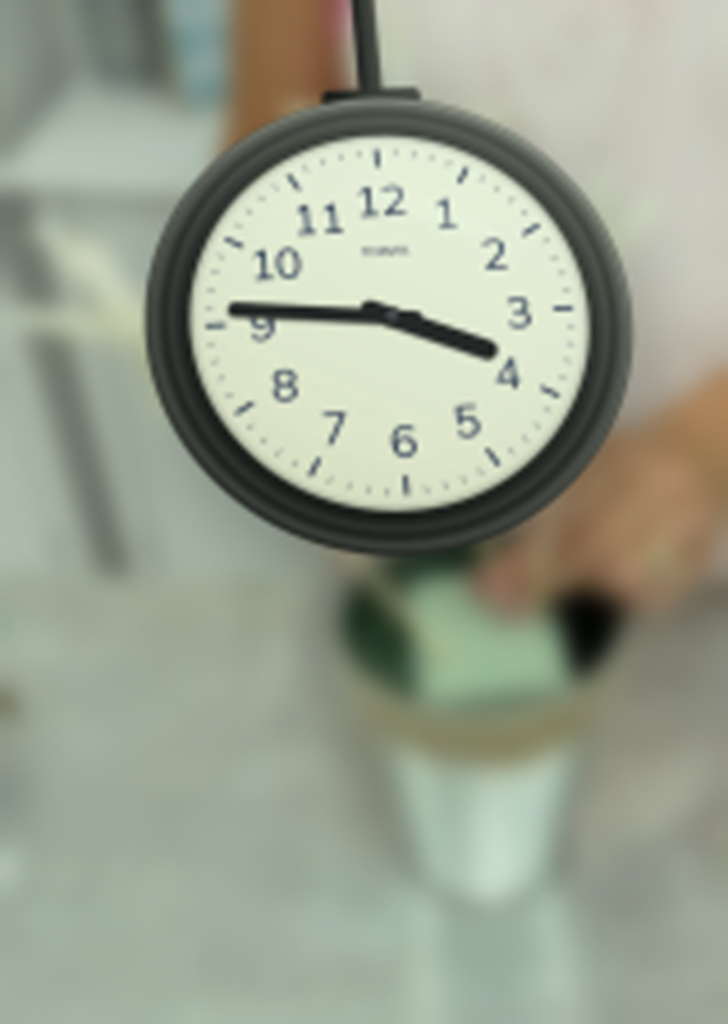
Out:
3 h 46 min
